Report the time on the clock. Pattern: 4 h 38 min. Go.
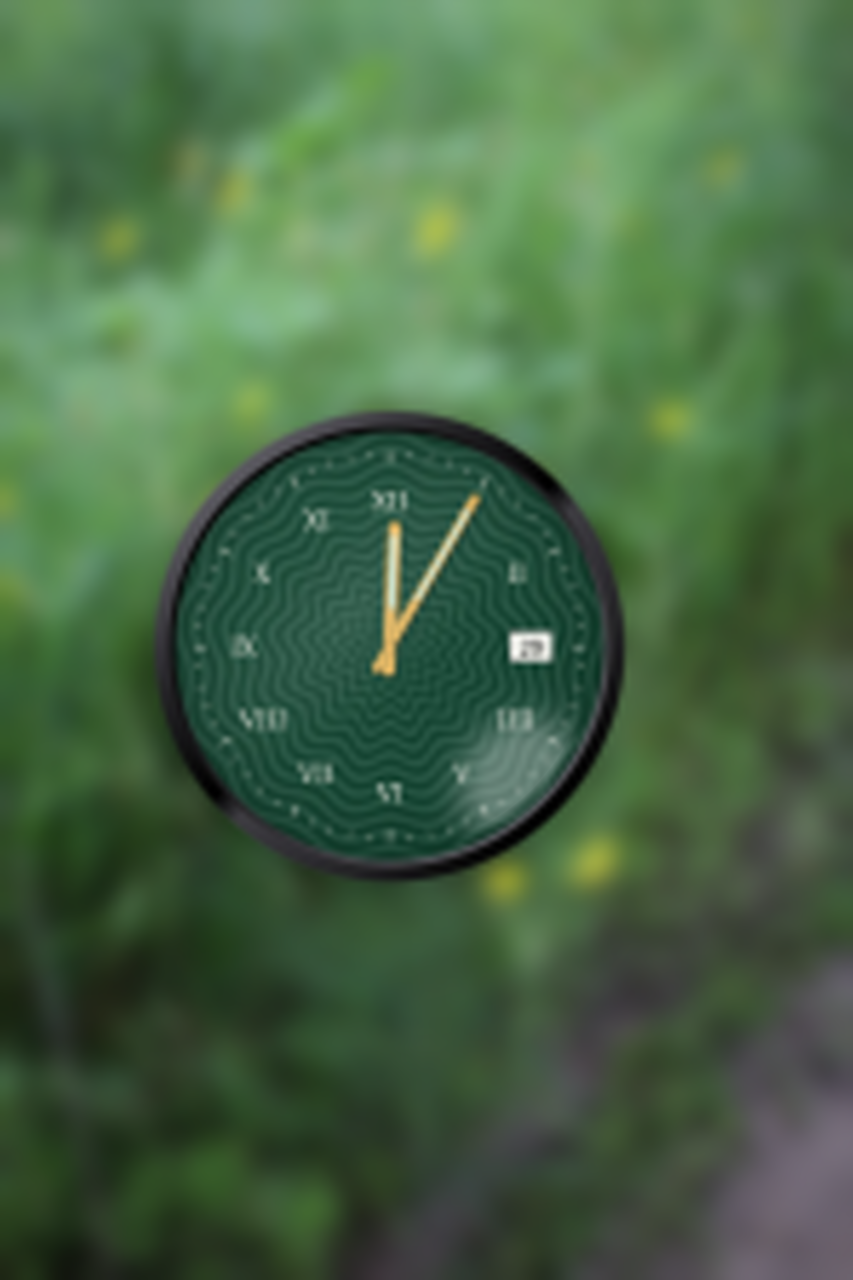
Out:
12 h 05 min
